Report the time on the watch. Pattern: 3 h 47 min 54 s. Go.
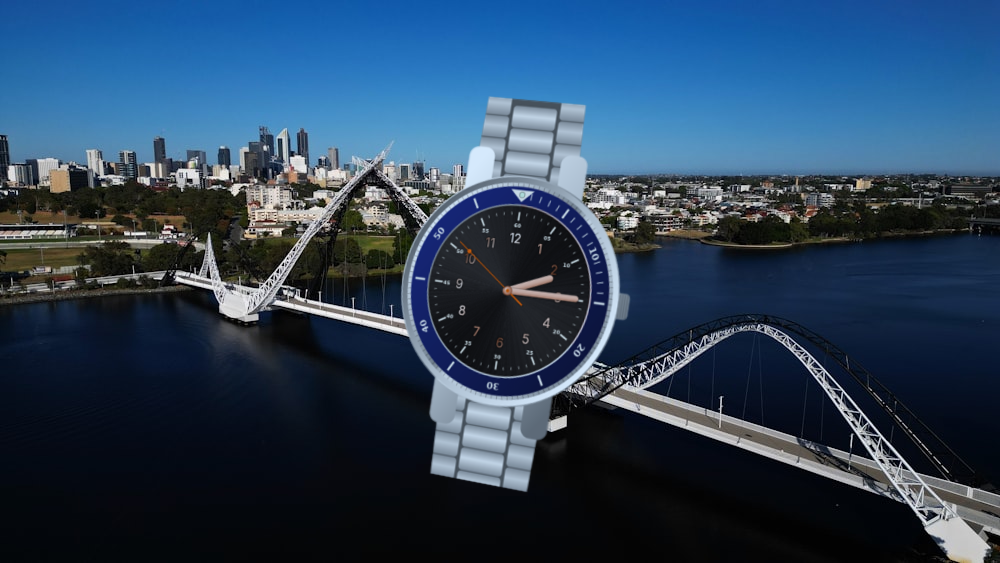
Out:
2 h 14 min 51 s
